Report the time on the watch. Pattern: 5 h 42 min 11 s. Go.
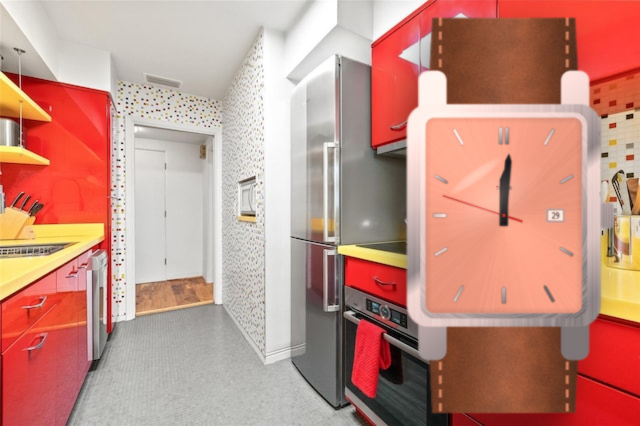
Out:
12 h 00 min 48 s
